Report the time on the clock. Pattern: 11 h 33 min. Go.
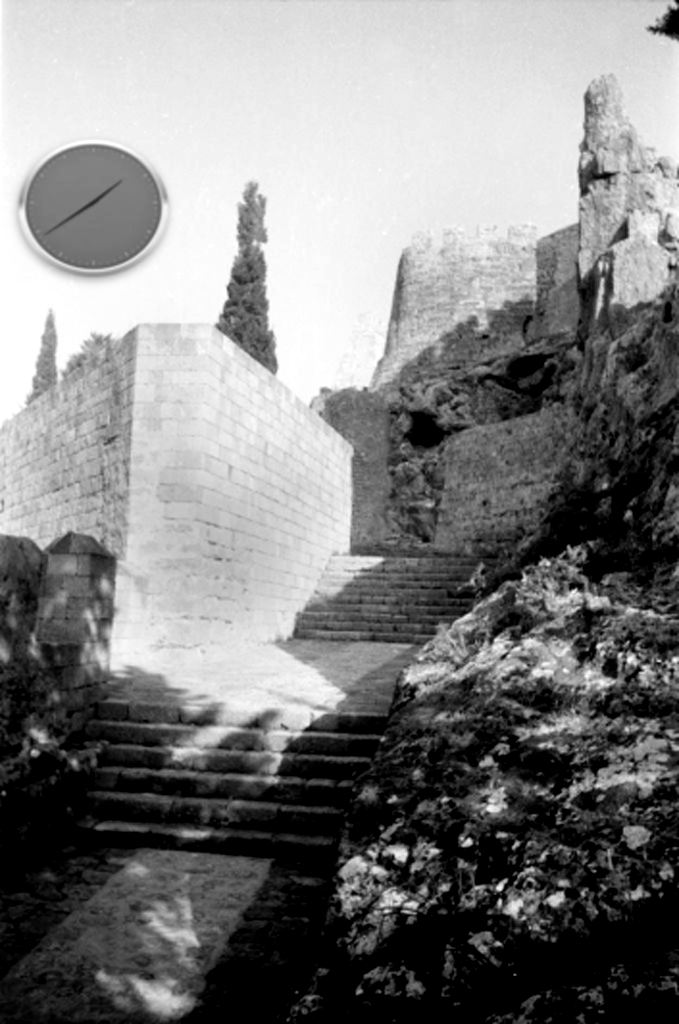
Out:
1 h 39 min
